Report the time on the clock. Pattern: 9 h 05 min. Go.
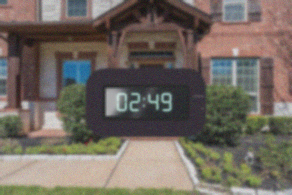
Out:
2 h 49 min
